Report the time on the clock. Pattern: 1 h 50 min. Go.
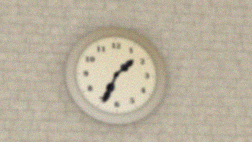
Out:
1 h 34 min
